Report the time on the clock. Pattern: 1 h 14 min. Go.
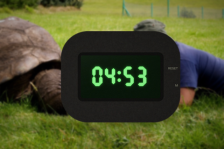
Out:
4 h 53 min
